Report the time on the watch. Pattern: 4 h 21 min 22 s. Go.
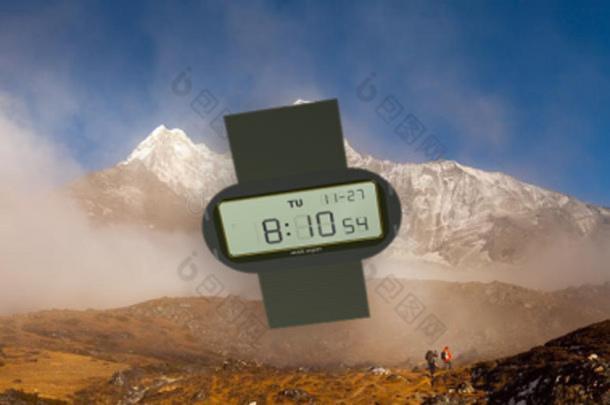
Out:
8 h 10 min 54 s
